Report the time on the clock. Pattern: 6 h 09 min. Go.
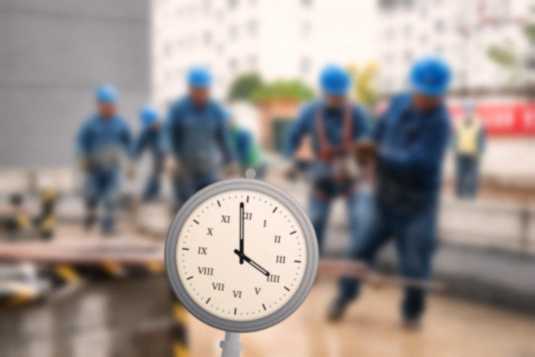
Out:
3 h 59 min
